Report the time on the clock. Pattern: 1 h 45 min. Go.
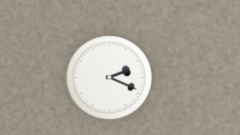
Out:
2 h 19 min
